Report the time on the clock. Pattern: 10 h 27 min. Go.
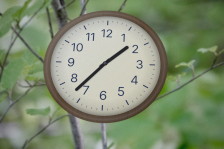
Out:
1 h 37 min
